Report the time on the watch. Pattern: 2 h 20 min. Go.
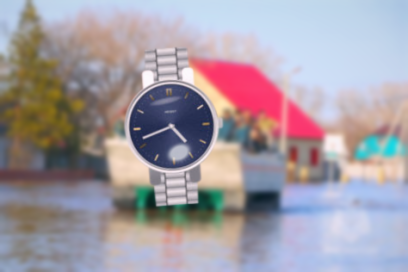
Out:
4 h 42 min
